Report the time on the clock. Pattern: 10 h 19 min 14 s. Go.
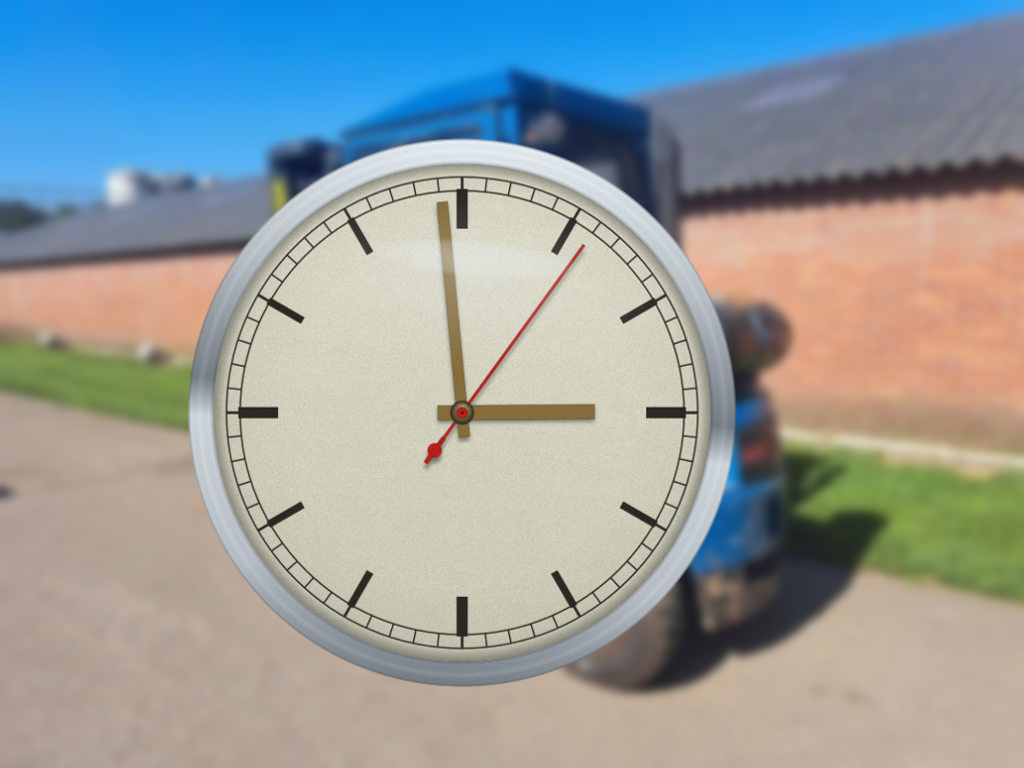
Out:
2 h 59 min 06 s
